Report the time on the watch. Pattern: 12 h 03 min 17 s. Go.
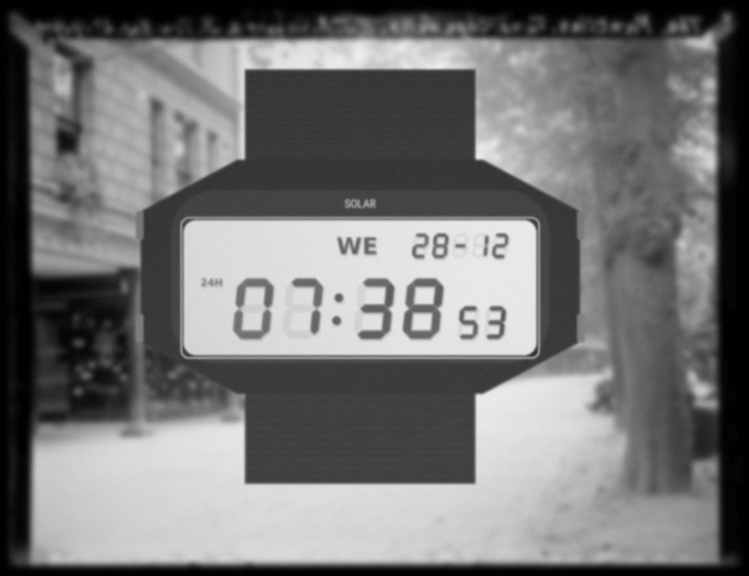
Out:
7 h 38 min 53 s
